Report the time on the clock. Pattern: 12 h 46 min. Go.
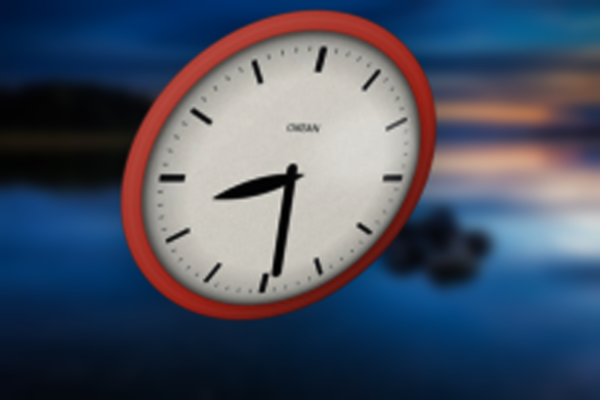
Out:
8 h 29 min
